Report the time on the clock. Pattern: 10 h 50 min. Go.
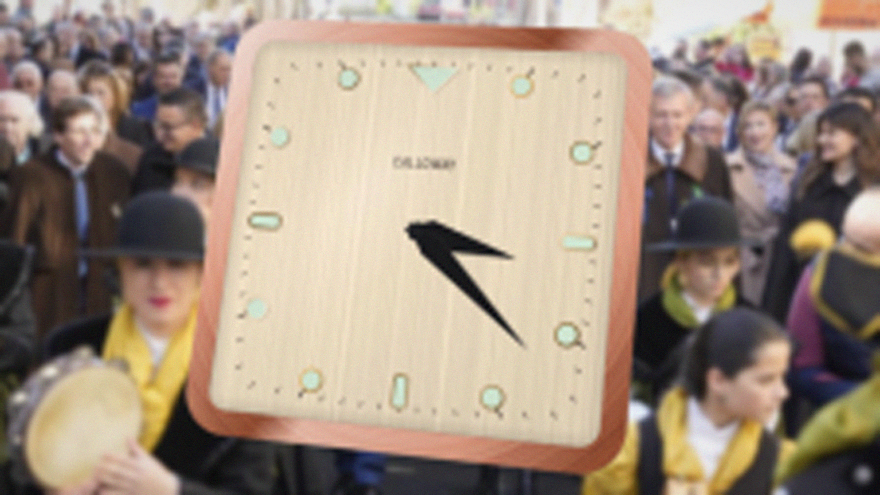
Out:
3 h 22 min
